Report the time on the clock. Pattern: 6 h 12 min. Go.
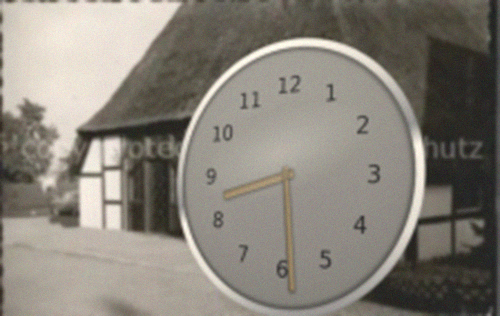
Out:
8 h 29 min
